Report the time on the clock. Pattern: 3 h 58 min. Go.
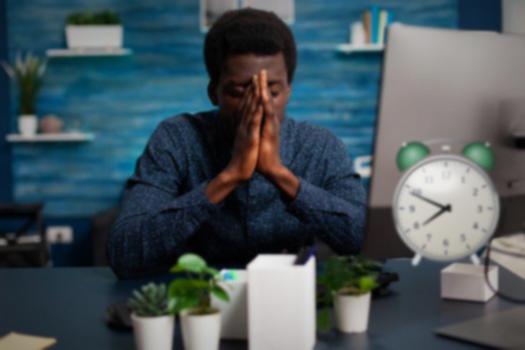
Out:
7 h 49 min
